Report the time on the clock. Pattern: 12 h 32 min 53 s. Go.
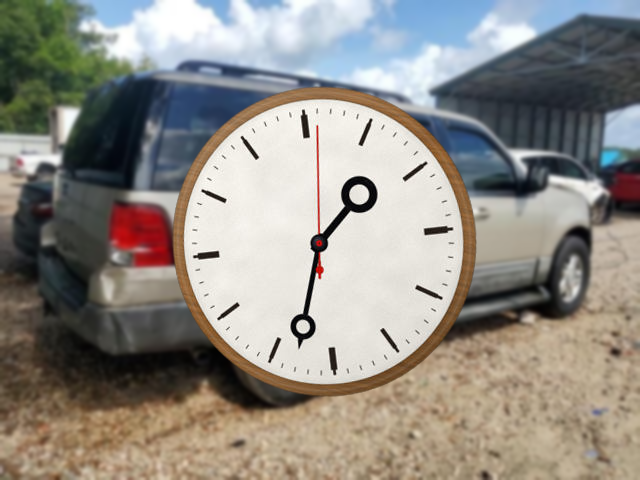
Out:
1 h 33 min 01 s
